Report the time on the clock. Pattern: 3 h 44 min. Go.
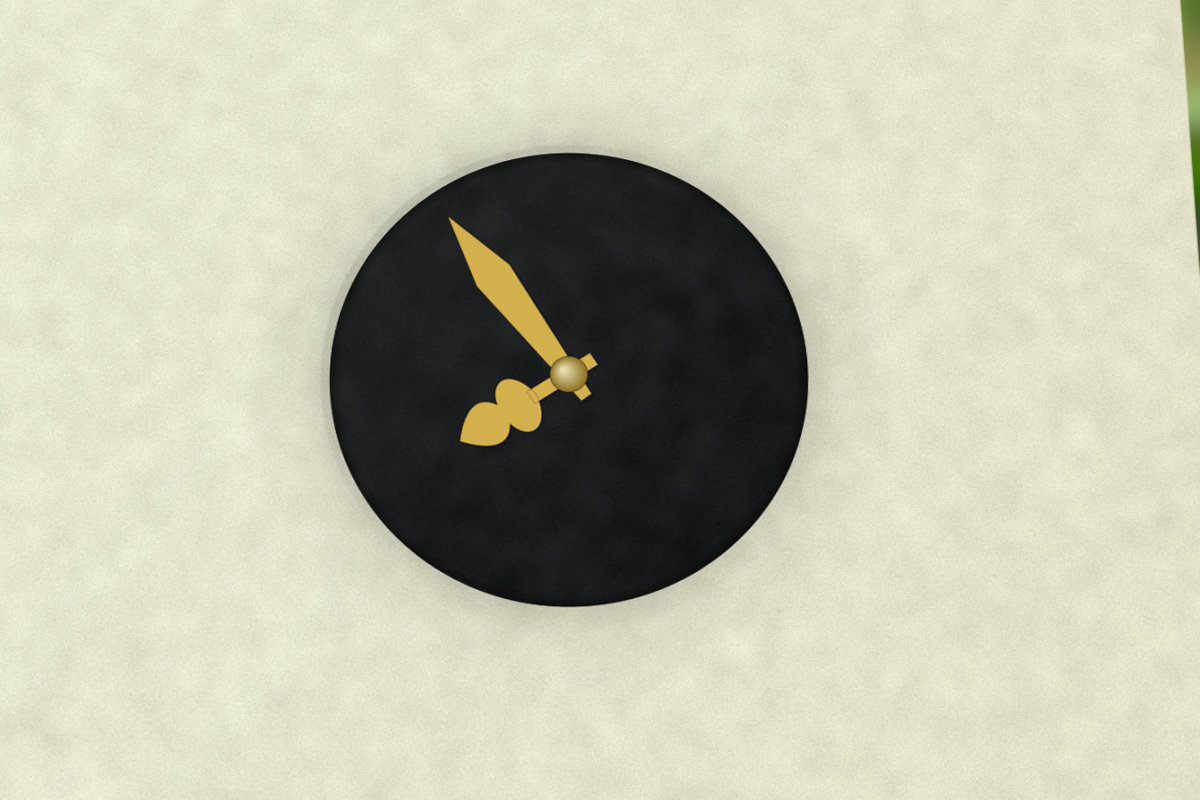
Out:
7 h 54 min
